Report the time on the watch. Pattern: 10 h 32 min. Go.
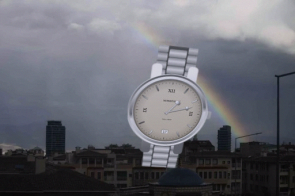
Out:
1 h 12 min
